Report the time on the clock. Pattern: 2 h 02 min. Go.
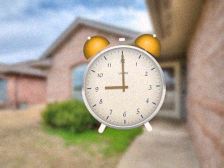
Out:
9 h 00 min
